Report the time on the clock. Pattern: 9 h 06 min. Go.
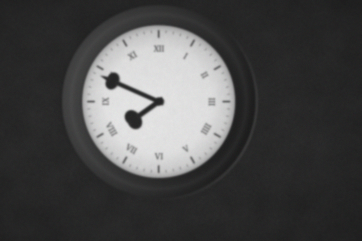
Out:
7 h 49 min
